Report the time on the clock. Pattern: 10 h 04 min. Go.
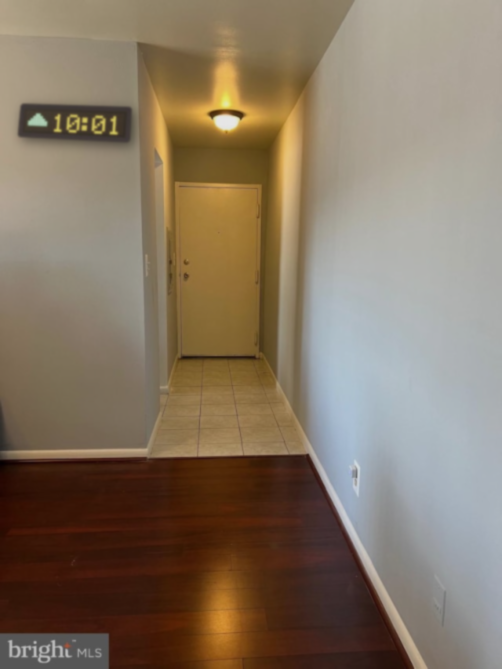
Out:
10 h 01 min
